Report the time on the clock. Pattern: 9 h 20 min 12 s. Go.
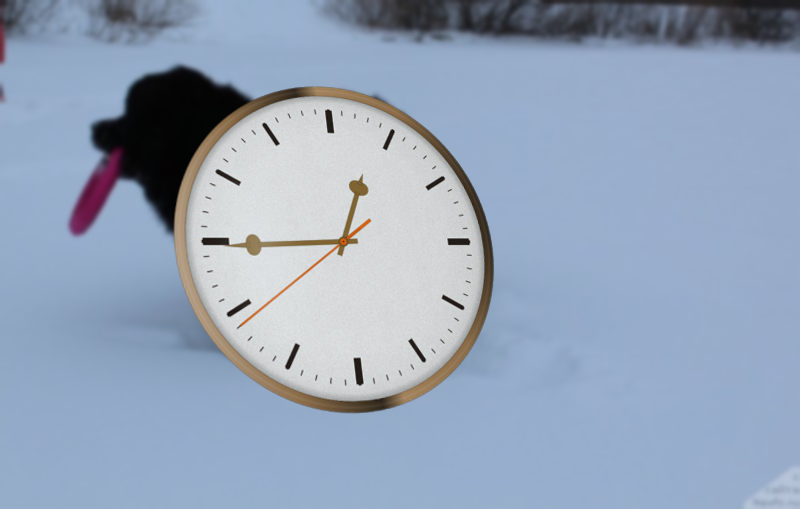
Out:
12 h 44 min 39 s
